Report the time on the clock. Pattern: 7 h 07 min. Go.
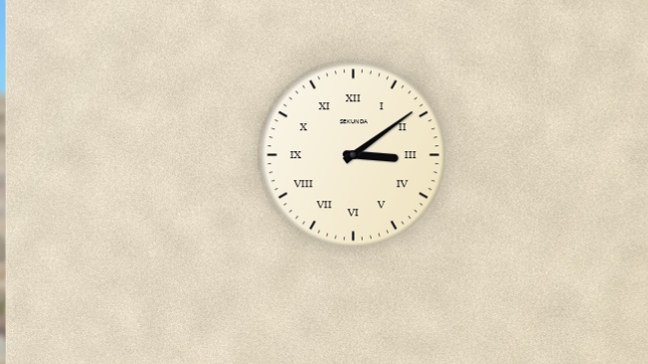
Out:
3 h 09 min
